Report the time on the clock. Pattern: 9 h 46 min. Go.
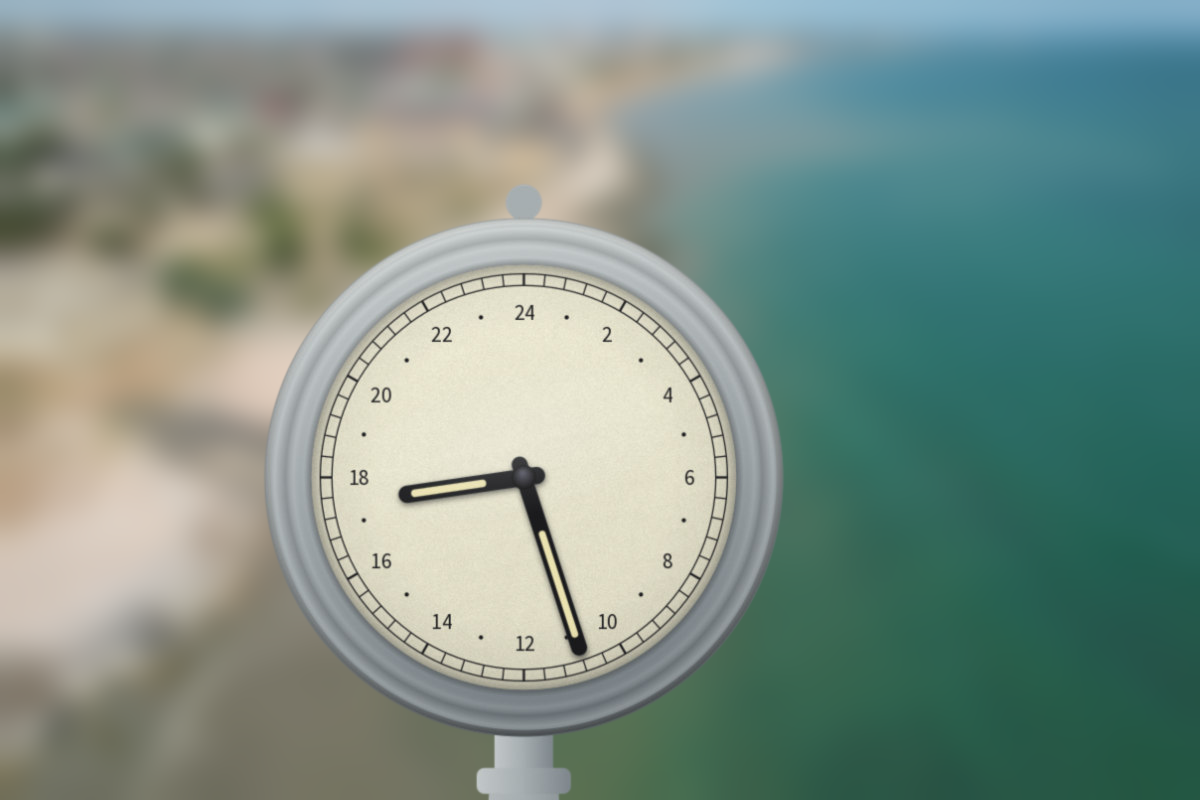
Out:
17 h 27 min
